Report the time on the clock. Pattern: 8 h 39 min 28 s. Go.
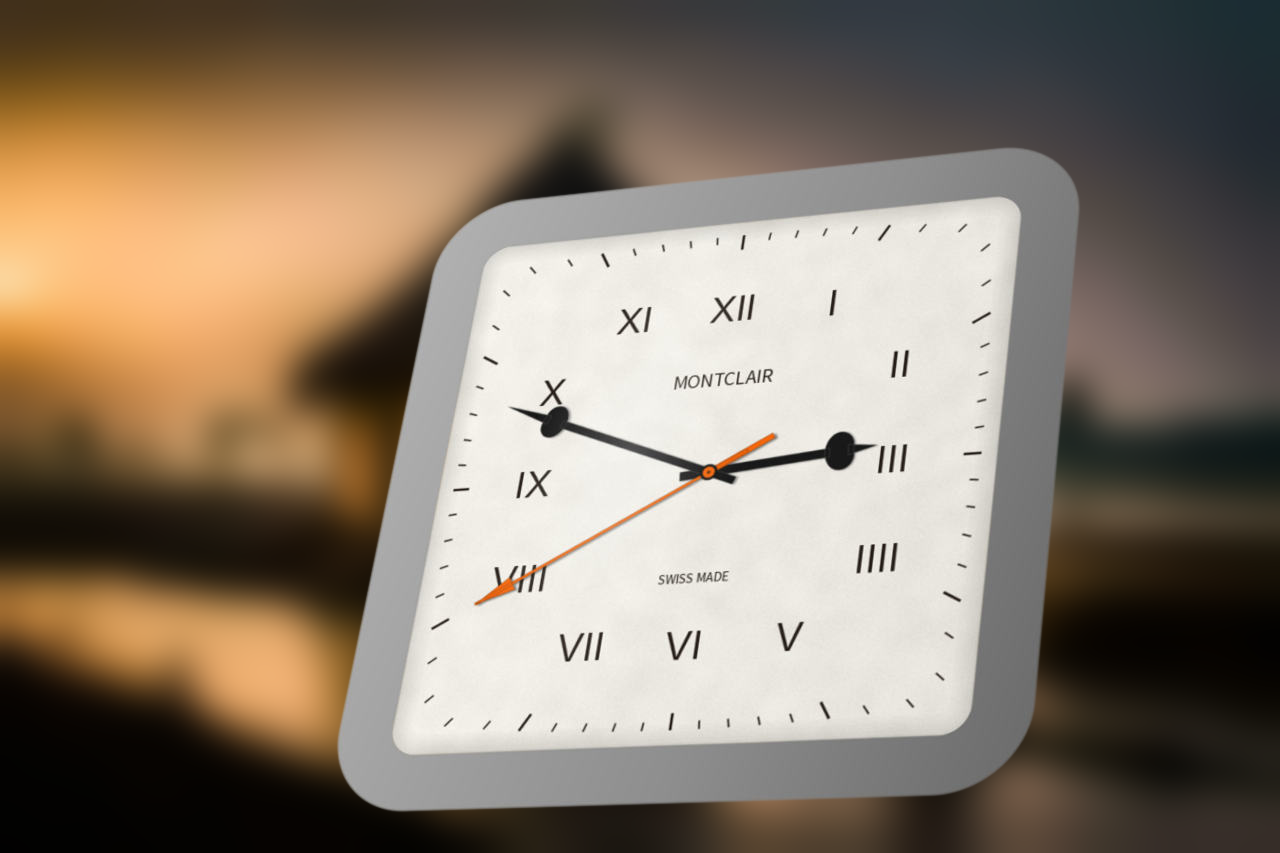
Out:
2 h 48 min 40 s
